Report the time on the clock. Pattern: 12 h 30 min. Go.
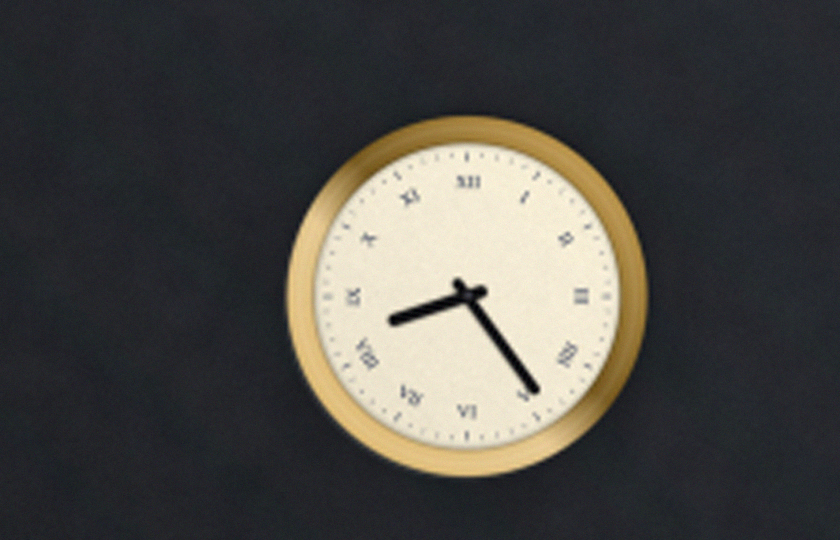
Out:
8 h 24 min
